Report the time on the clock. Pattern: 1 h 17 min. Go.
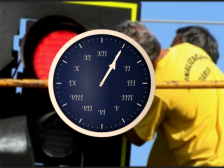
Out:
1 h 05 min
